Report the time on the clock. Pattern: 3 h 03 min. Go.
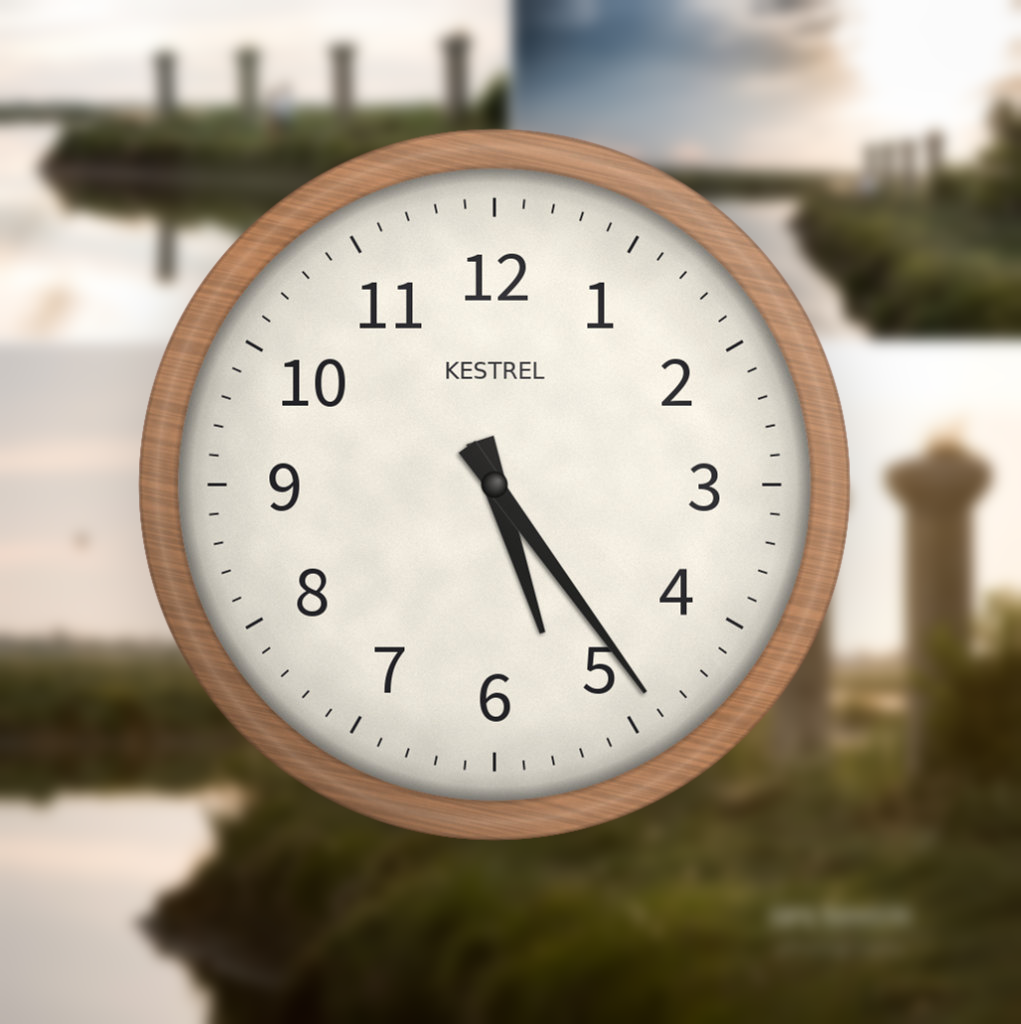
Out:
5 h 24 min
